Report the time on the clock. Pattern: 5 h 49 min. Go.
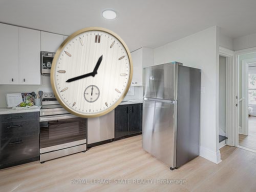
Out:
12 h 42 min
